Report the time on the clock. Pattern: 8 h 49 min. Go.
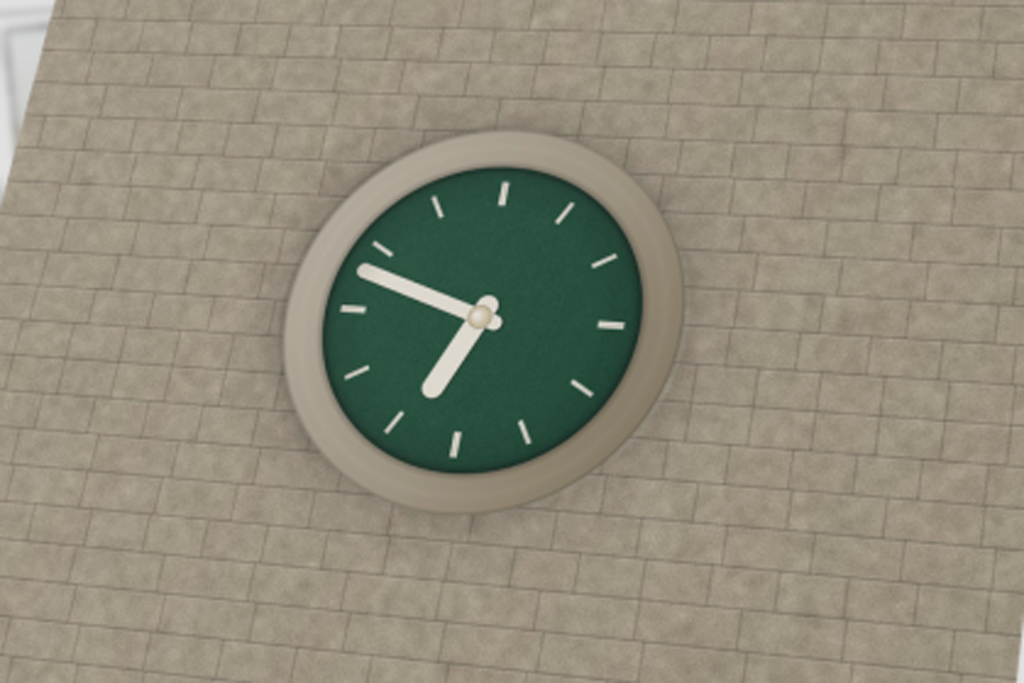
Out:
6 h 48 min
